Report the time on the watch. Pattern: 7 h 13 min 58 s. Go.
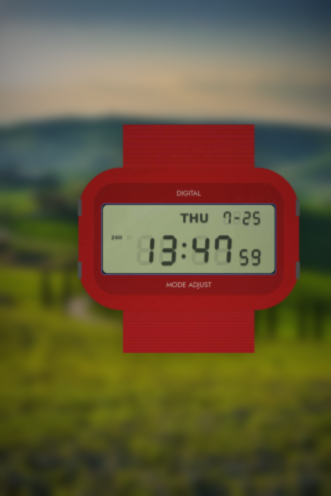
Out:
13 h 47 min 59 s
